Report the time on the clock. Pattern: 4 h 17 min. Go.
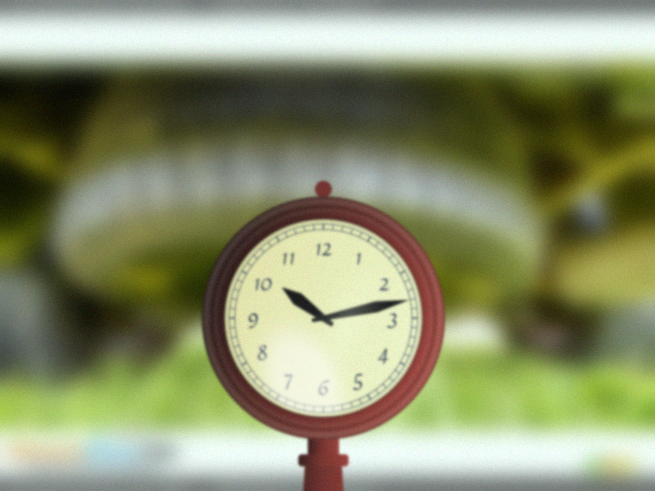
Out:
10 h 13 min
